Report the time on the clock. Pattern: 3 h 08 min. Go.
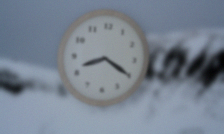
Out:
8 h 20 min
